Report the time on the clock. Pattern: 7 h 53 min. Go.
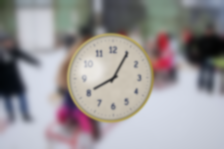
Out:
8 h 05 min
